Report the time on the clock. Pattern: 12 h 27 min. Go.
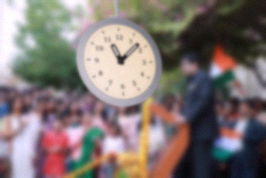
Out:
11 h 08 min
